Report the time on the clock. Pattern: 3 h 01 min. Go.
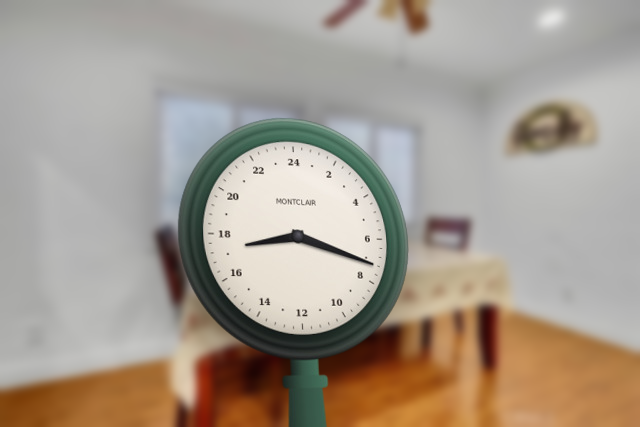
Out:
17 h 18 min
